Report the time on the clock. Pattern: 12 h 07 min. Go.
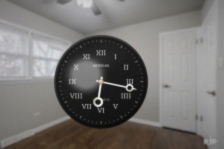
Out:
6 h 17 min
